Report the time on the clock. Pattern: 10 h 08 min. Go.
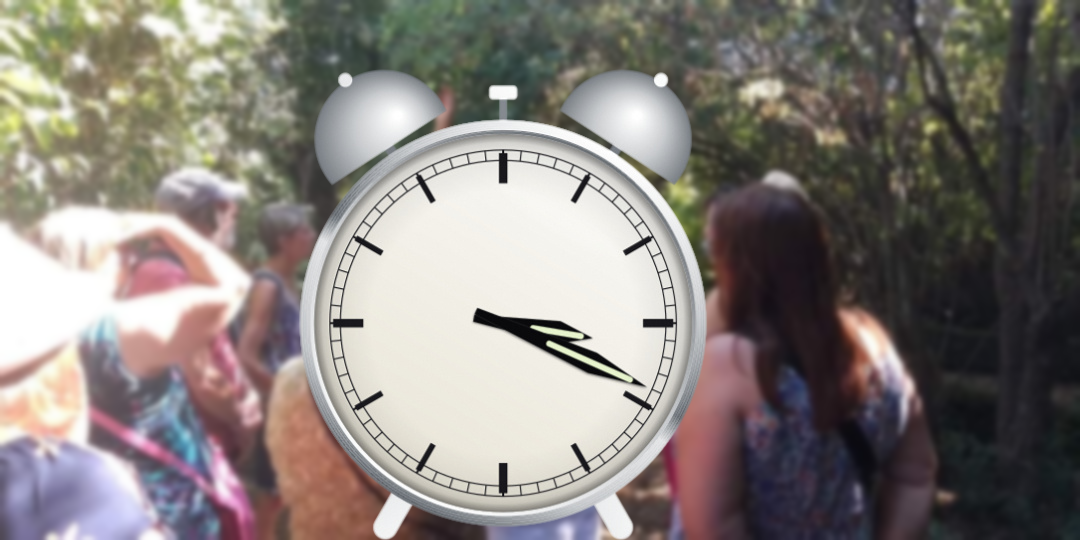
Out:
3 h 19 min
